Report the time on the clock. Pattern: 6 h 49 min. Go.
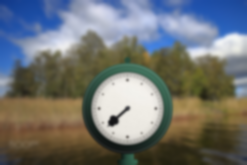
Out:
7 h 38 min
